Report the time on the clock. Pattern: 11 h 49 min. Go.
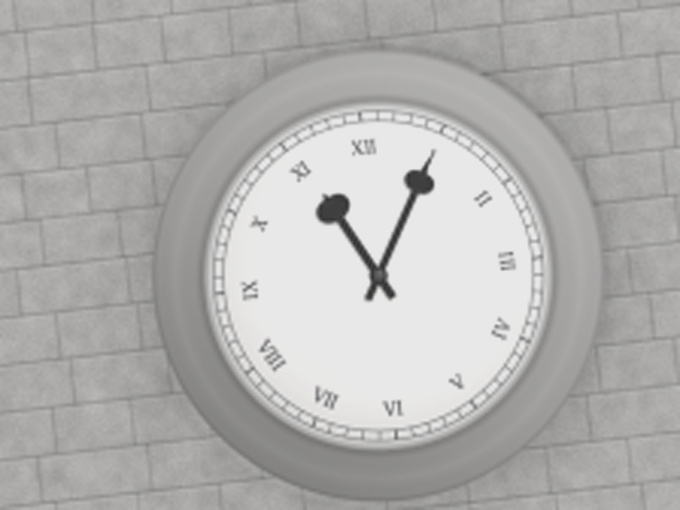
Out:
11 h 05 min
